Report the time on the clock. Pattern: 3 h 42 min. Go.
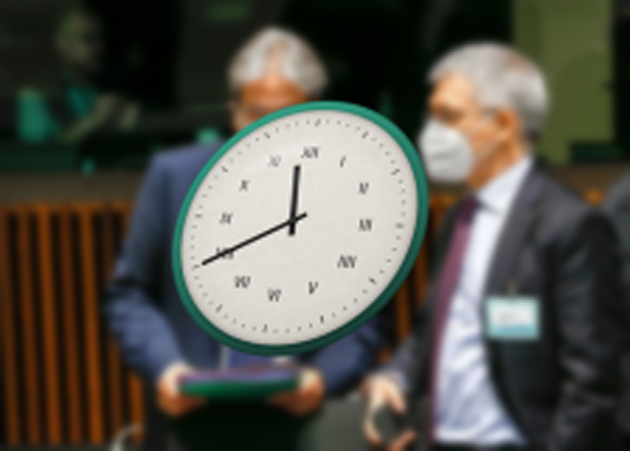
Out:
11 h 40 min
